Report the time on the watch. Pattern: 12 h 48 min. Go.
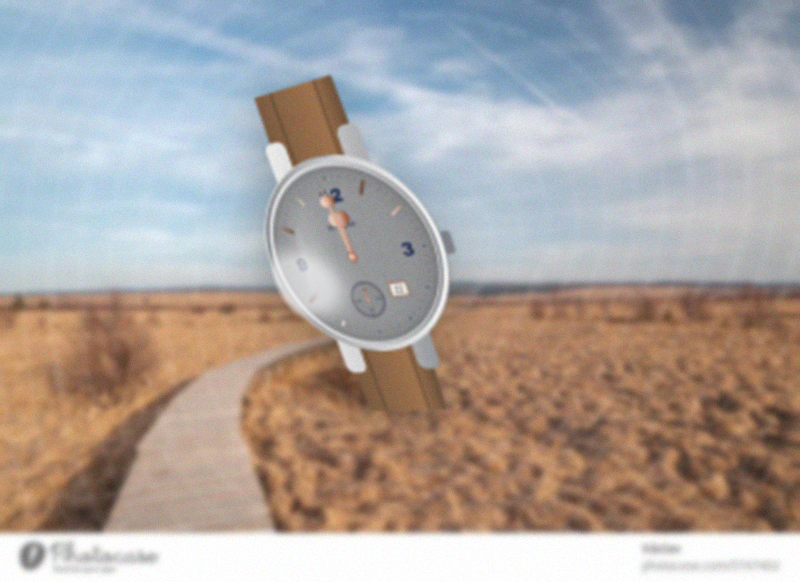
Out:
11 h 59 min
